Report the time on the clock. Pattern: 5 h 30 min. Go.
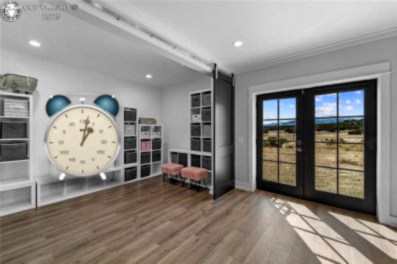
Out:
1 h 02 min
